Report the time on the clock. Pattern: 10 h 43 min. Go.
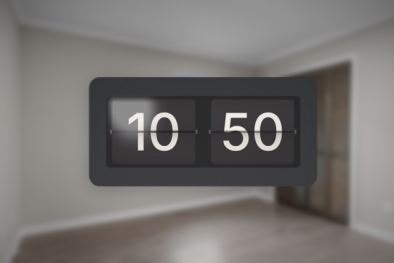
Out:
10 h 50 min
